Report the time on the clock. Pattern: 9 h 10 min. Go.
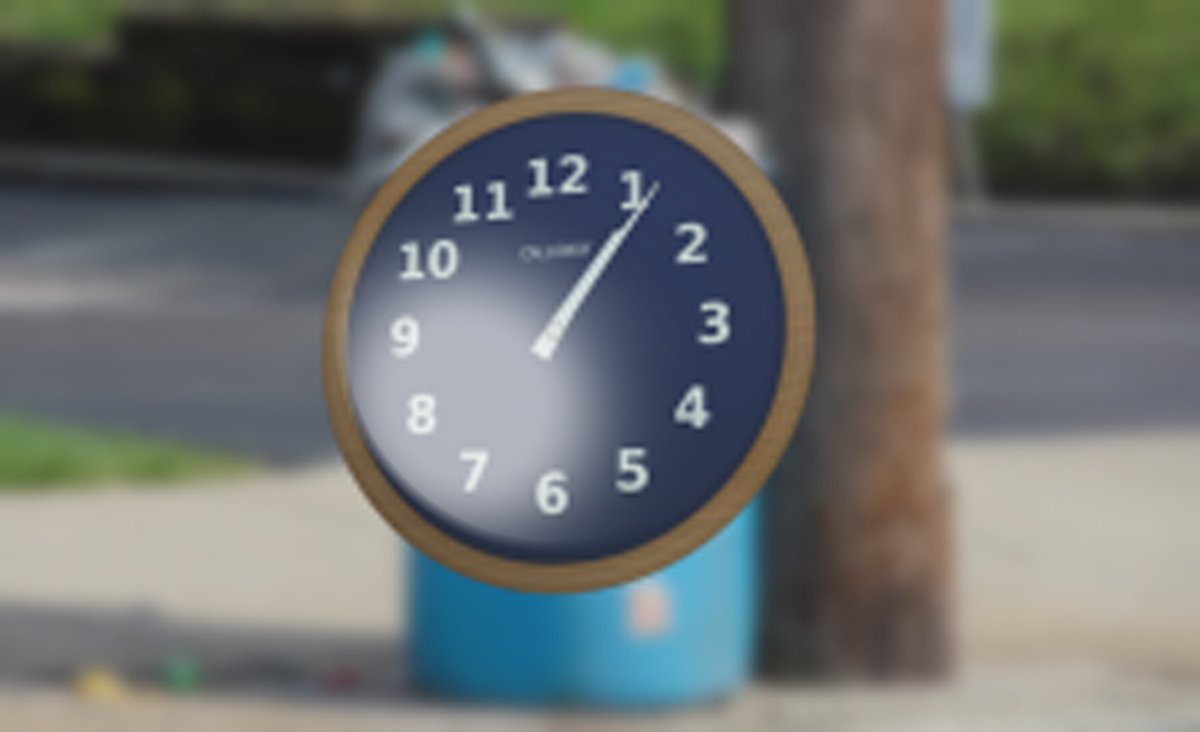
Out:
1 h 06 min
